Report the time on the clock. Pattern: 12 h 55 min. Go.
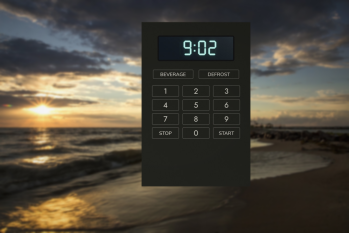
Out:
9 h 02 min
